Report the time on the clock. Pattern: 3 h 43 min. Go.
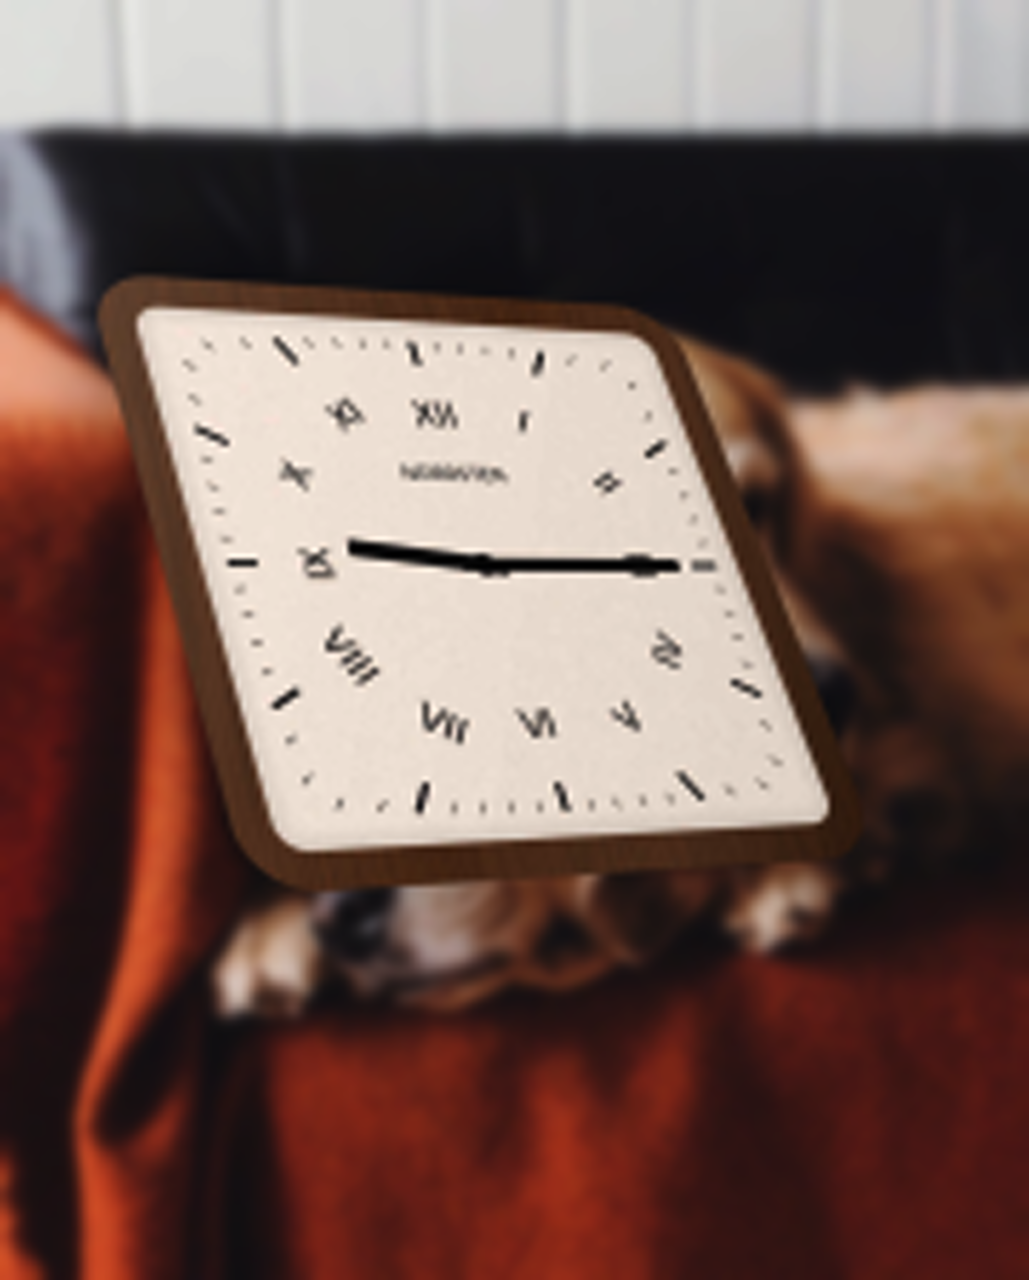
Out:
9 h 15 min
